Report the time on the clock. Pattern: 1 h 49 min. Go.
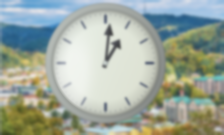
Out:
1 h 01 min
